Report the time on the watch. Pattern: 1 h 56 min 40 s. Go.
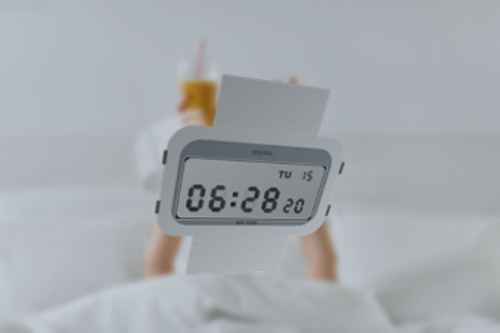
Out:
6 h 28 min 20 s
